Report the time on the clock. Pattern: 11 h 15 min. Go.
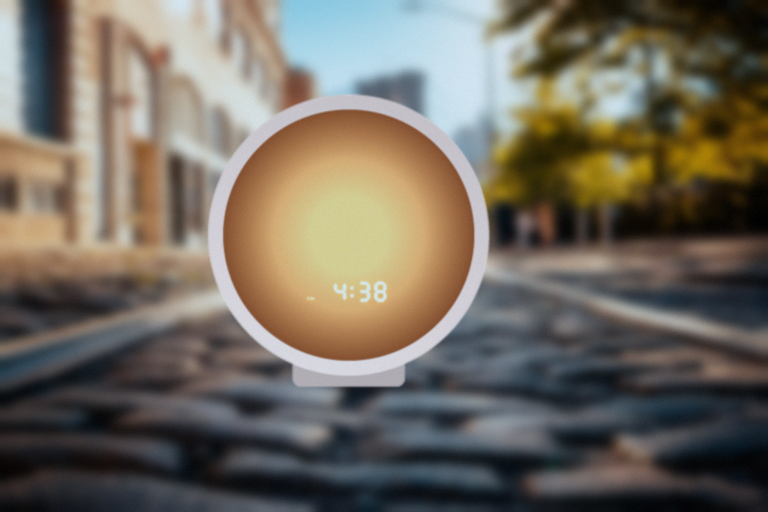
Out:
4 h 38 min
